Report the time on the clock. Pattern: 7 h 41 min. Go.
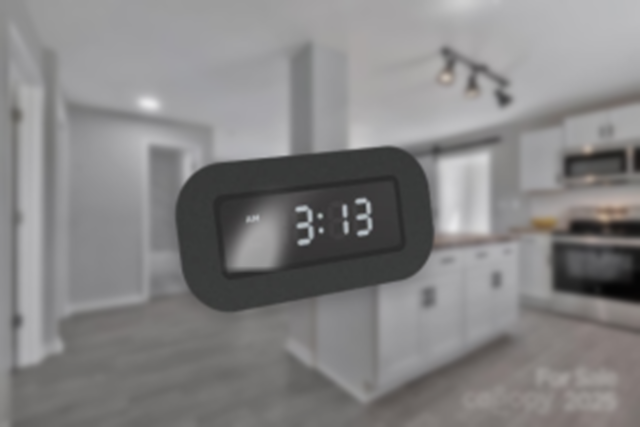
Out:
3 h 13 min
